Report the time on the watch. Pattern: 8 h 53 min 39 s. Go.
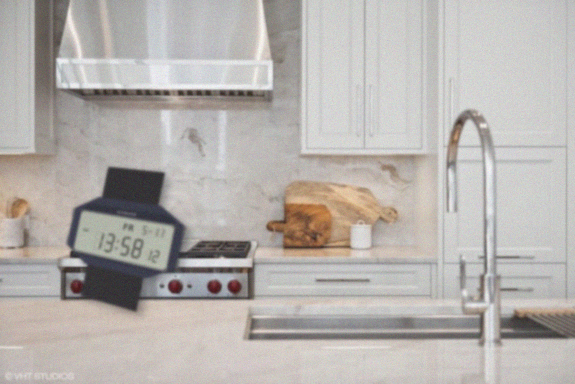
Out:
13 h 58 min 12 s
